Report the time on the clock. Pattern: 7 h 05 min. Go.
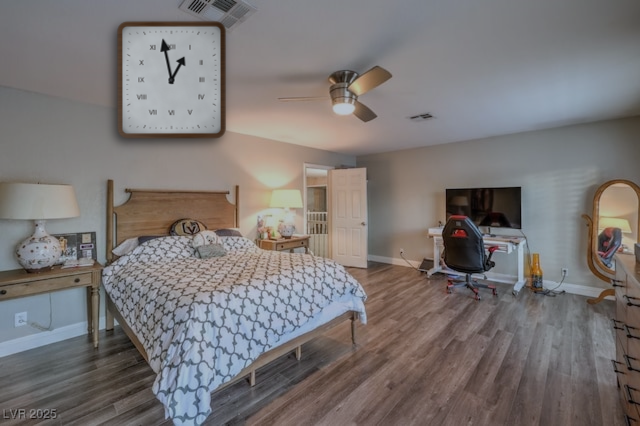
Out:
12 h 58 min
